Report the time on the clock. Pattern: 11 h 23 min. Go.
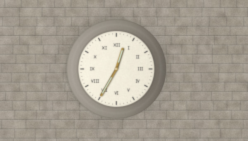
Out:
12 h 35 min
